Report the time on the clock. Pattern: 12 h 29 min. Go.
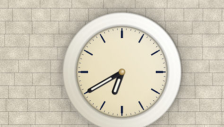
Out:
6 h 40 min
